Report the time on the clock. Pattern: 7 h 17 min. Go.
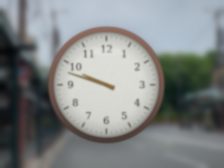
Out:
9 h 48 min
